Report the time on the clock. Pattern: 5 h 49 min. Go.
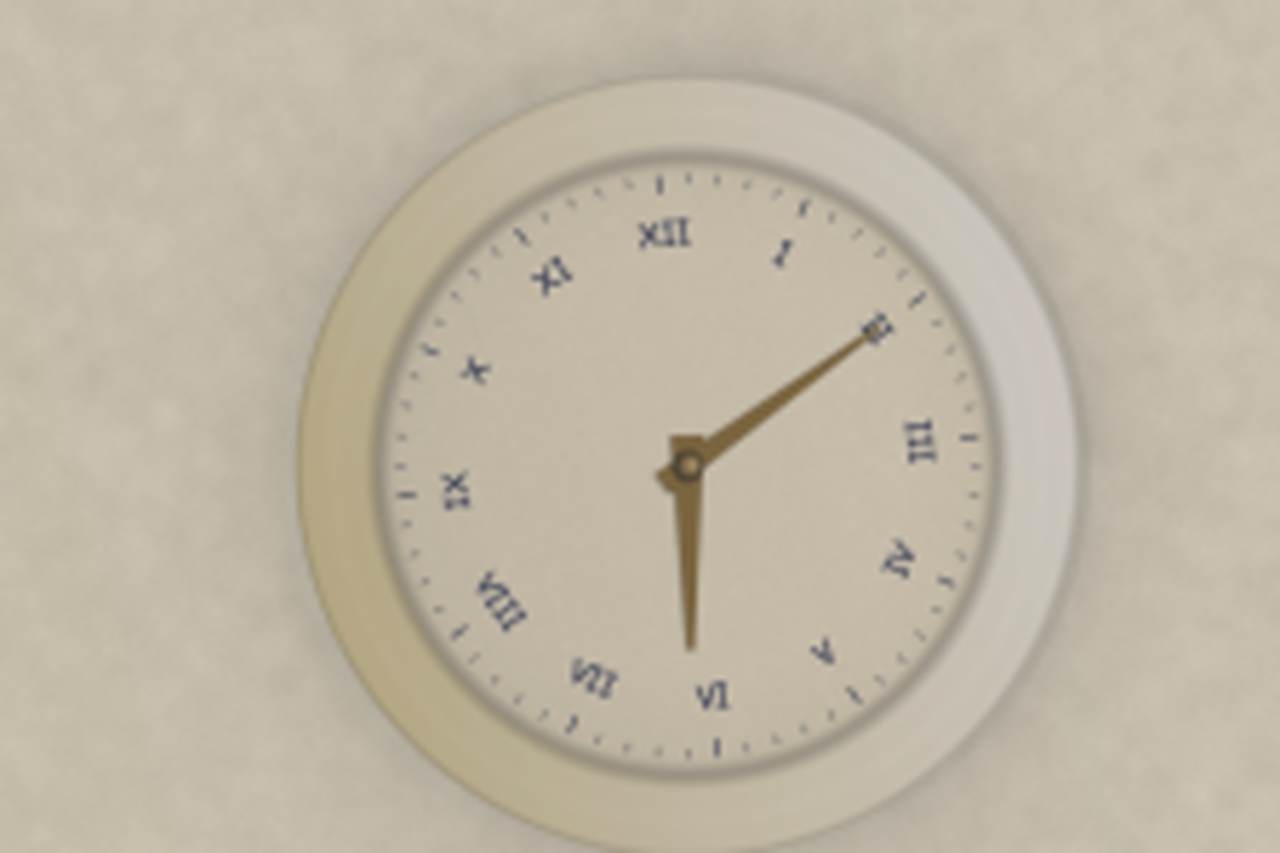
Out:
6 h 10 min
